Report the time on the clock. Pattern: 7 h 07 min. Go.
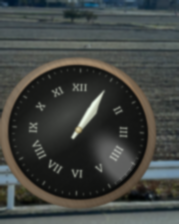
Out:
1 h 05 min
